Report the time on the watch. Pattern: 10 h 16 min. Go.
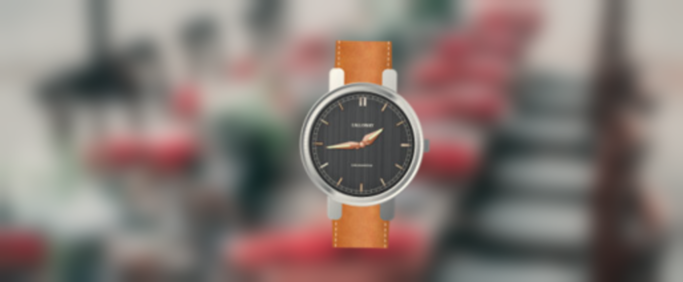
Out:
1 h 44 min
